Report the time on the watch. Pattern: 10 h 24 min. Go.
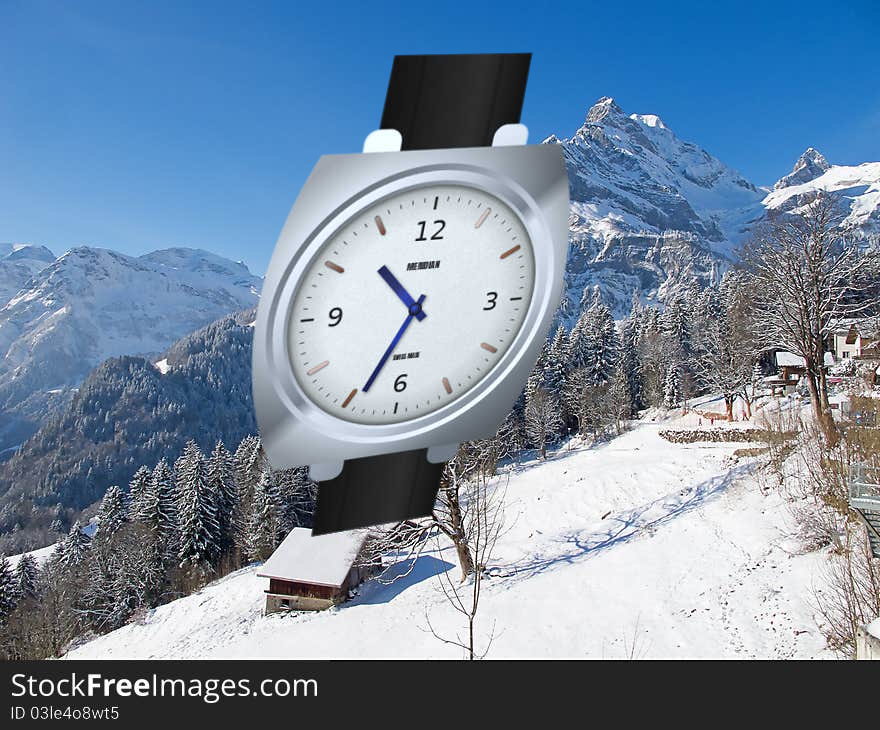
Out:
10 h 34 min
